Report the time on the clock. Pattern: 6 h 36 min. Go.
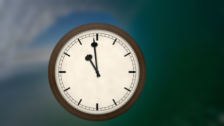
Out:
10 h 59 min
